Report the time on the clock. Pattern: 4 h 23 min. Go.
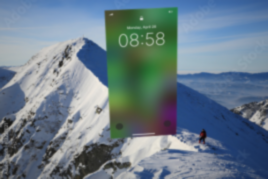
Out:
8 h 58 min
